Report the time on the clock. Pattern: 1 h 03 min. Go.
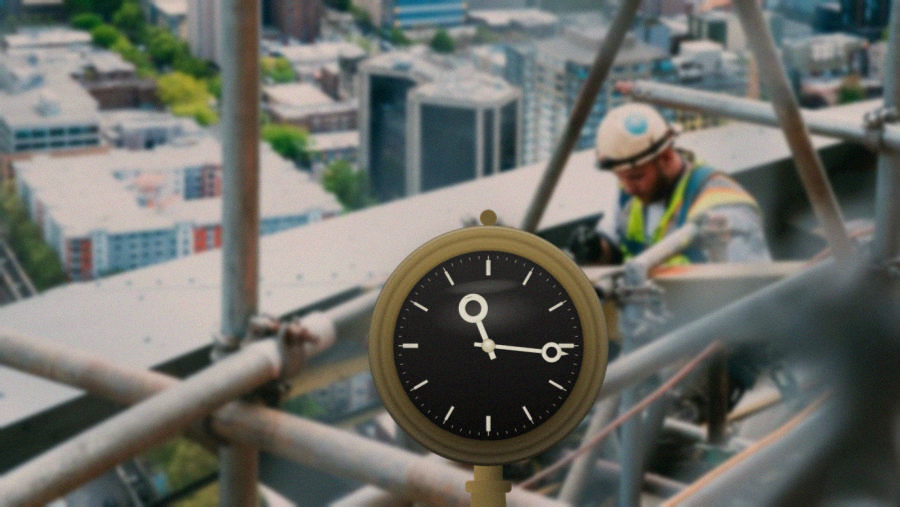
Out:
11 h 16 min
